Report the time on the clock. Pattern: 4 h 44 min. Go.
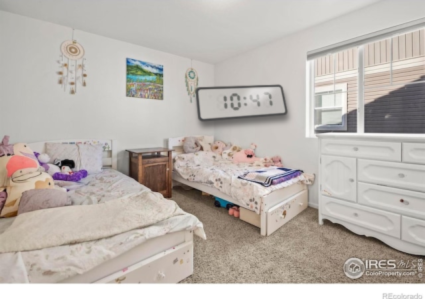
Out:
10 h 47 min
